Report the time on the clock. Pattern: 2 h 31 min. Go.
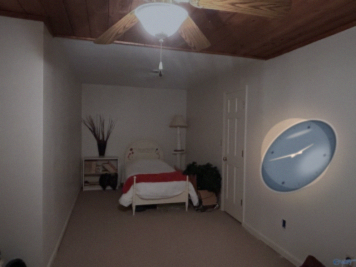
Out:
1 h 42 min
